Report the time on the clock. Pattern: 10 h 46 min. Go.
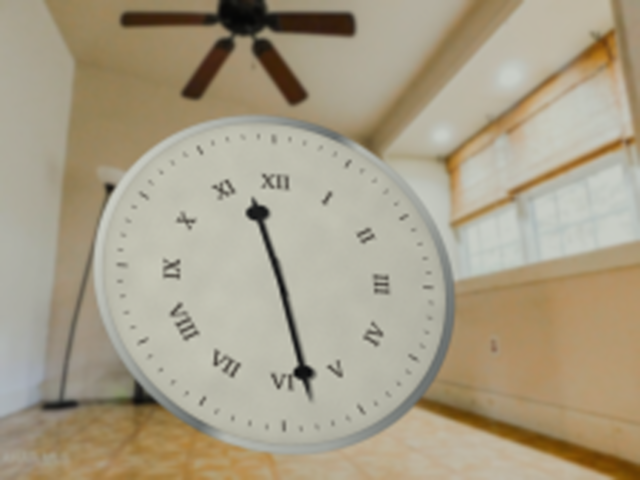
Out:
11 h 28 min
